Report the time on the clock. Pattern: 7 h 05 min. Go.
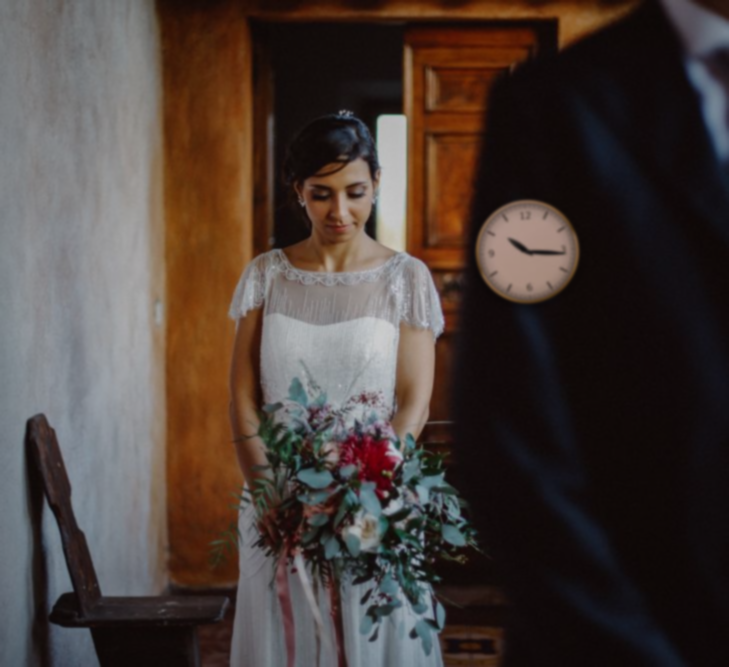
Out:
10 h 16 min
